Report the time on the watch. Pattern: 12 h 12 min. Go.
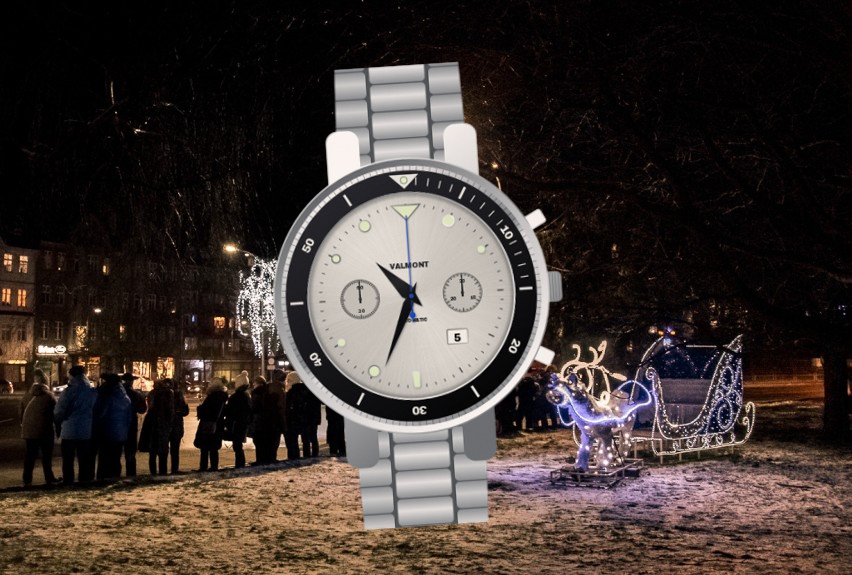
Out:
10 h 34 min
